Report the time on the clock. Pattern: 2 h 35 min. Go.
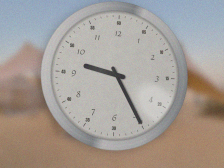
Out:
9 h 25 min
